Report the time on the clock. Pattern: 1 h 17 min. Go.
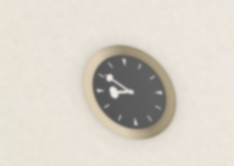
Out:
8 h 51 min
